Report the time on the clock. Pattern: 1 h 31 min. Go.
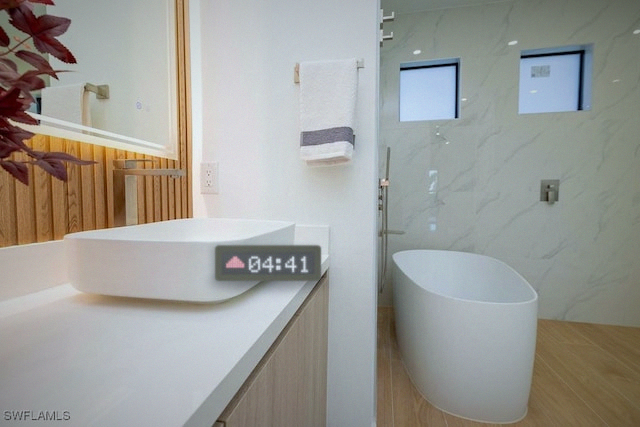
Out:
4 h 41 min
